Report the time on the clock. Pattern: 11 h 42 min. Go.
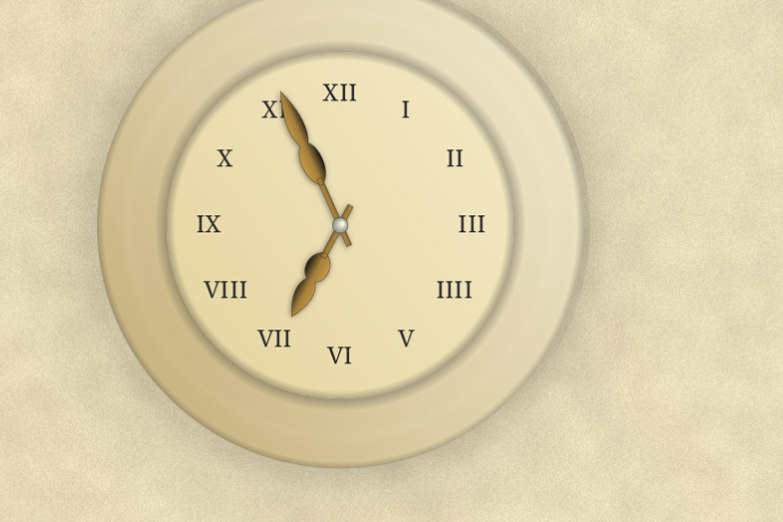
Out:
6 h 56 min
